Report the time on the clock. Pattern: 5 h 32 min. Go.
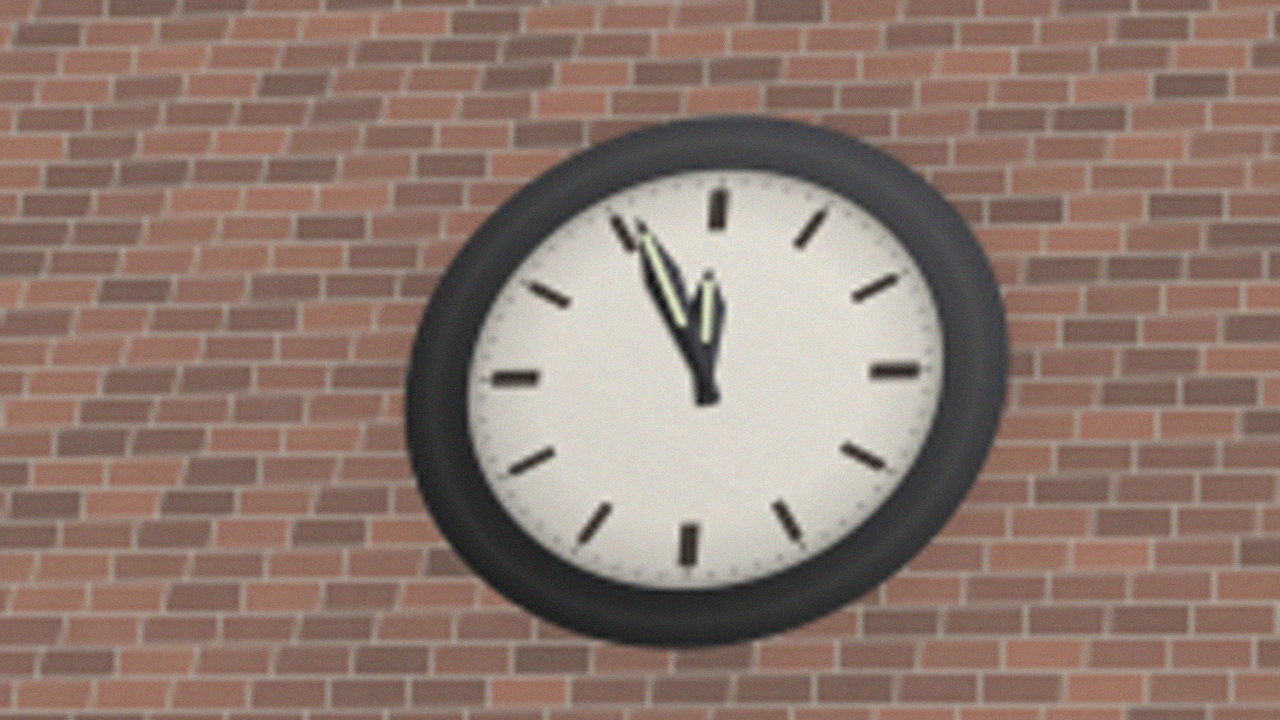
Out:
11 h 56 min
